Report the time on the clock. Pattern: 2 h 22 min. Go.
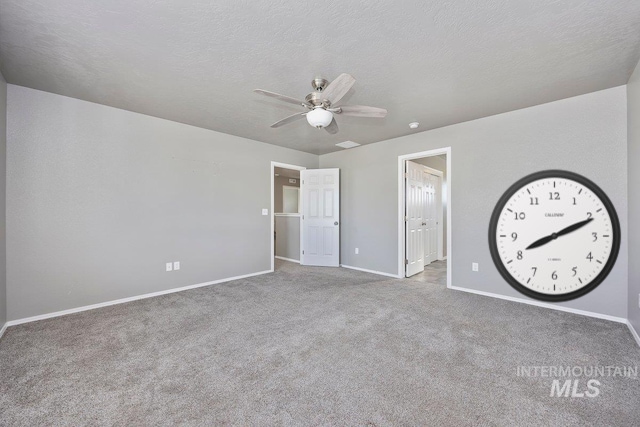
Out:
8 h 11 min
